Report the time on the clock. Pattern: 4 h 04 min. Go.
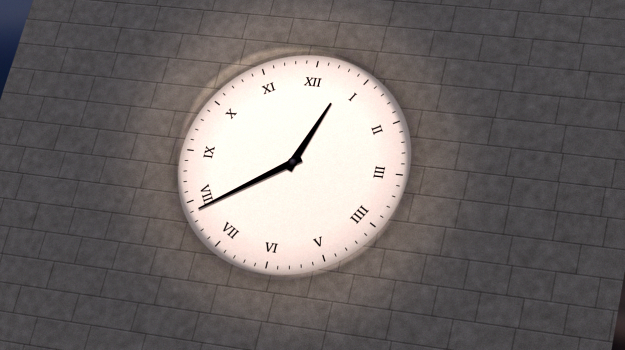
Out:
12 h 39 min
